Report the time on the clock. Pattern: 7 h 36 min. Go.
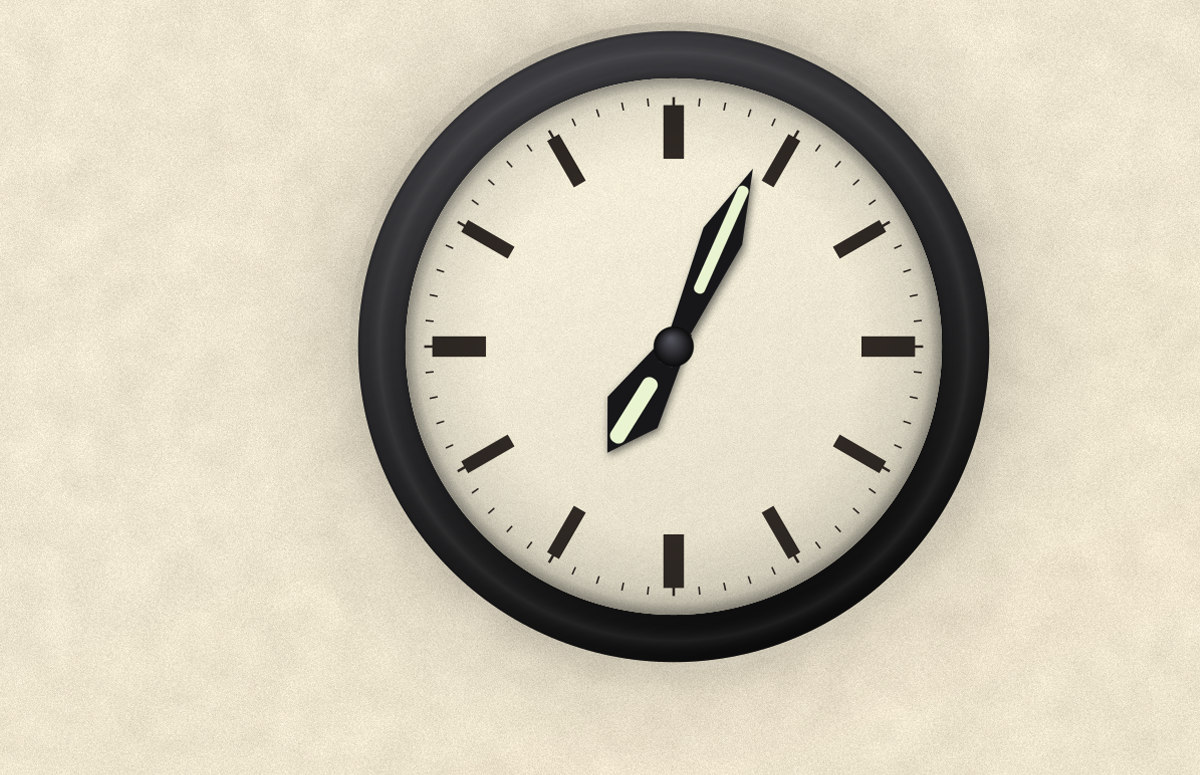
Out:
7 h 04 min
